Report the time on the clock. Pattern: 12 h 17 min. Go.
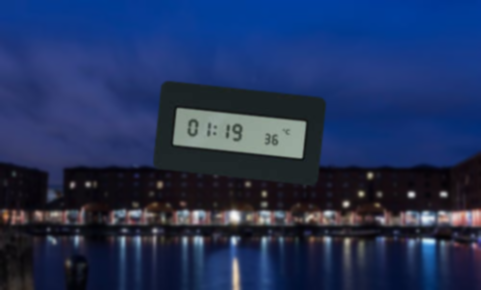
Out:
1 h 19 min
